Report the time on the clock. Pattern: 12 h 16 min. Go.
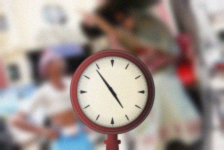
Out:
4 h 54 min
